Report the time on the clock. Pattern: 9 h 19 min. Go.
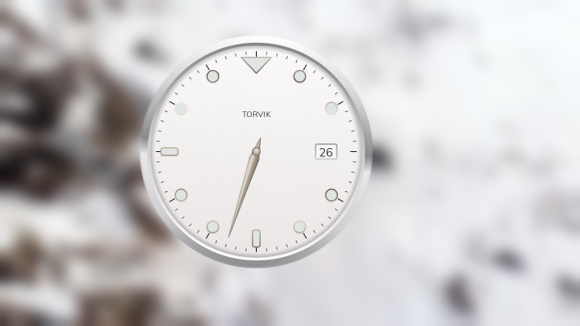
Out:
6 h 33 min
